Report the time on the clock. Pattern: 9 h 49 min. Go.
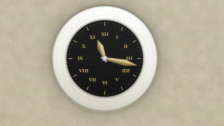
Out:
11 h 17 min
